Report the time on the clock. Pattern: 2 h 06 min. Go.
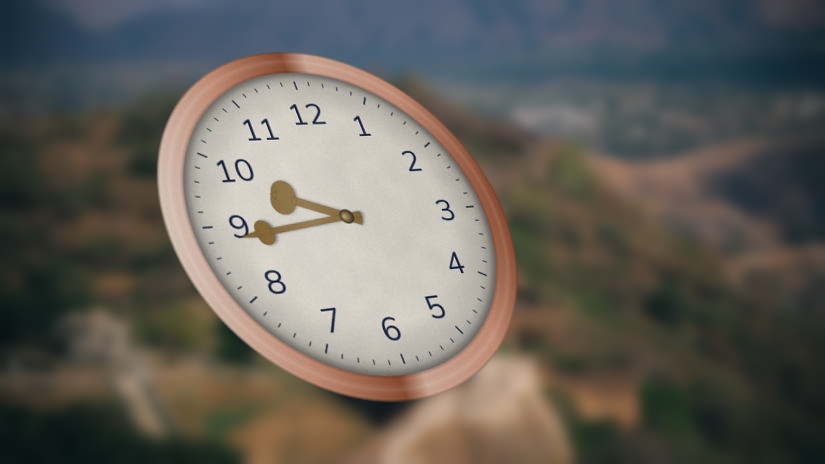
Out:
9 h 44 min
